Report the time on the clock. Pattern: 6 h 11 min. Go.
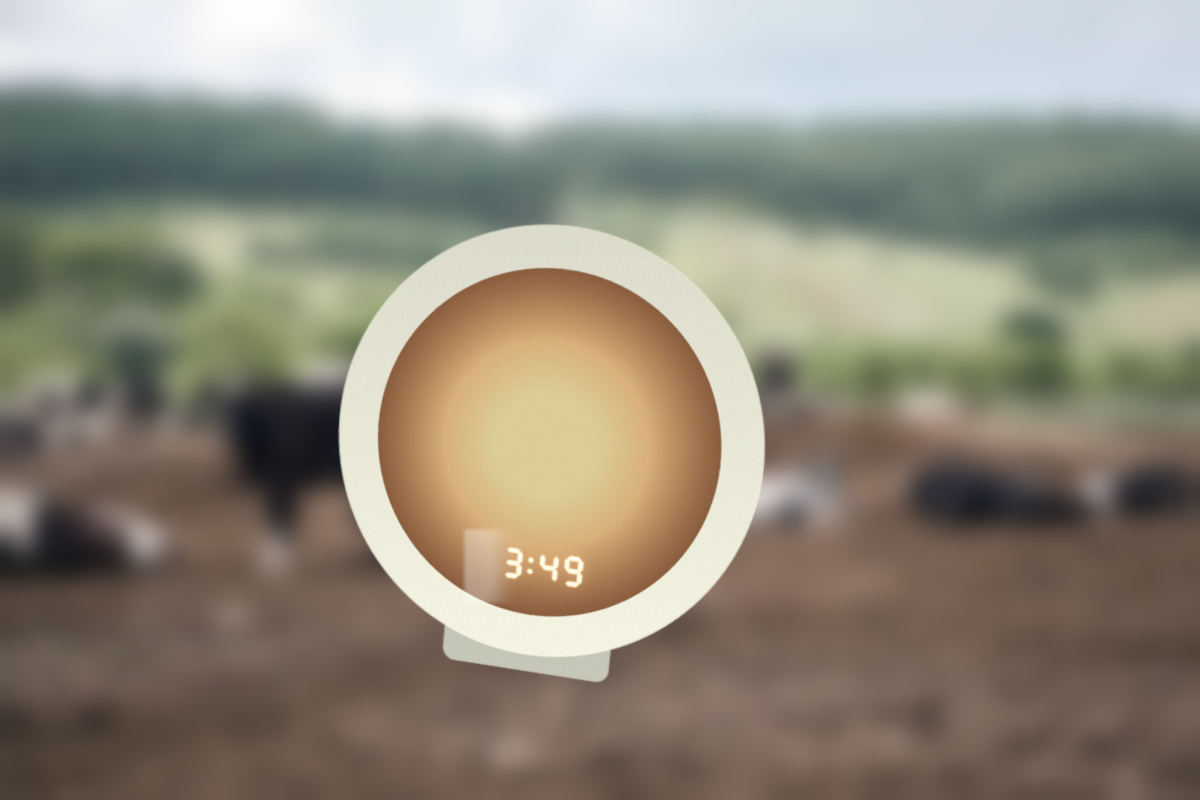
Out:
3 h 49 min
